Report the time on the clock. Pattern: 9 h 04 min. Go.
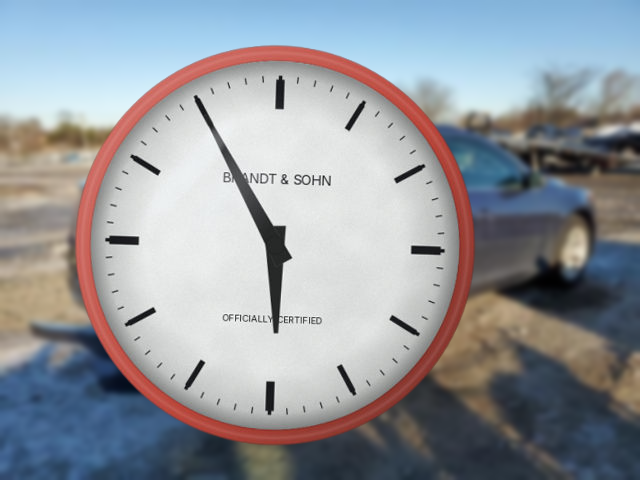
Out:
5 h 55 min
